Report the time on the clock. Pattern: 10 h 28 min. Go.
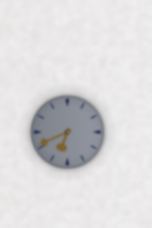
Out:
6 h 41 min
